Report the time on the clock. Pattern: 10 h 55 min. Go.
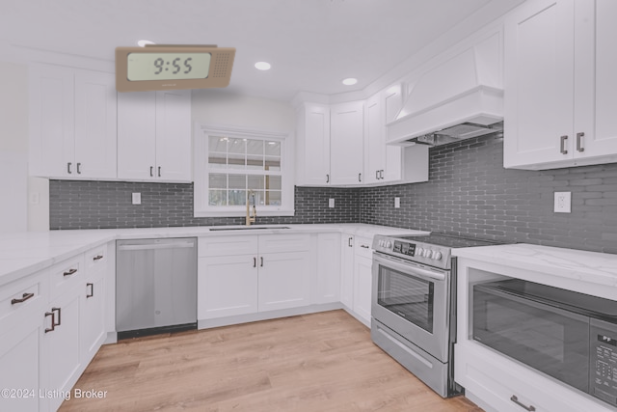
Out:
9 h 55 min
